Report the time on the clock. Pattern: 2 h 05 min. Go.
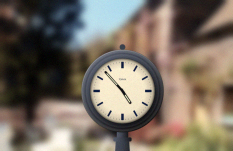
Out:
4 h 53 min
